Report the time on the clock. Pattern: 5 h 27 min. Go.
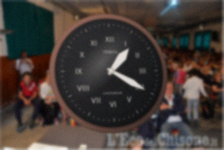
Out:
1 h 20 min
